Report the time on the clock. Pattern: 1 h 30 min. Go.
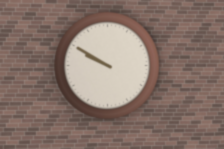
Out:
9 h 50 min
